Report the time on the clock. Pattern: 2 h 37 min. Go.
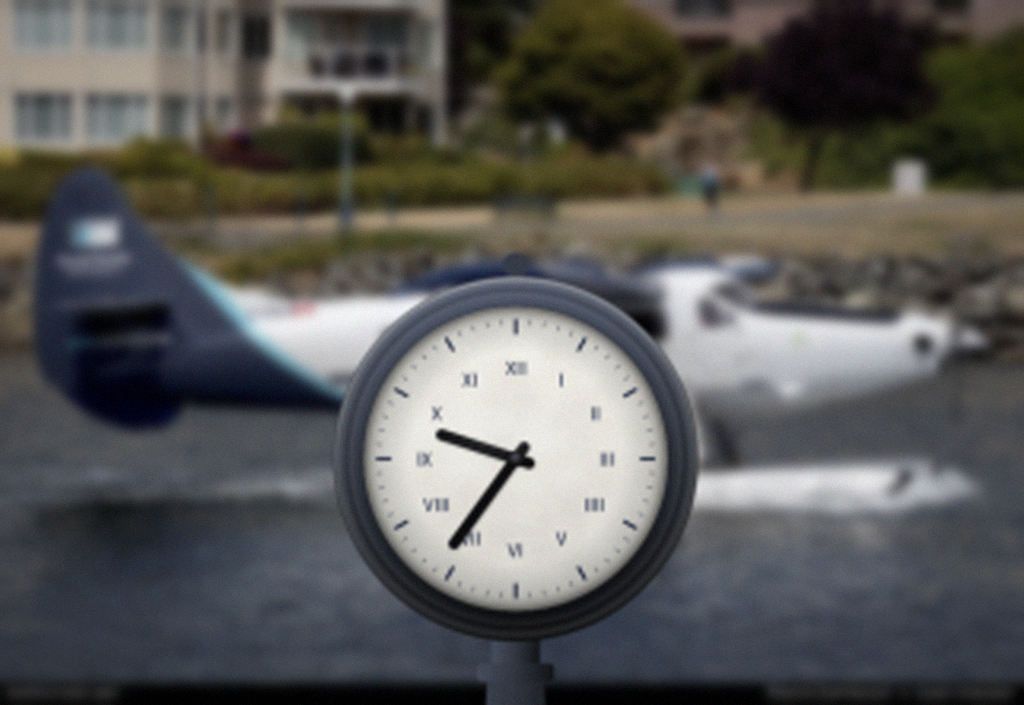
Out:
9 h 36 min
